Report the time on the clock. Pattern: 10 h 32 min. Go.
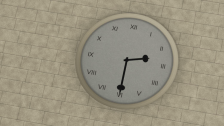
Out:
2 h 30 min
